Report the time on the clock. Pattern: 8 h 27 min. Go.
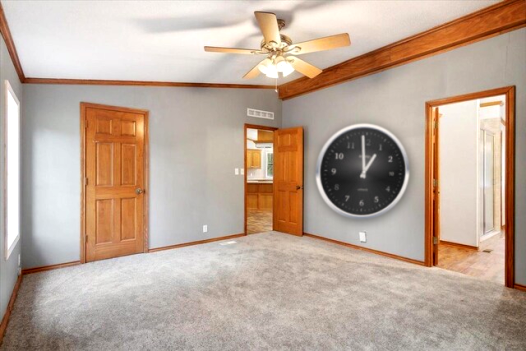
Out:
12 h 59 min
